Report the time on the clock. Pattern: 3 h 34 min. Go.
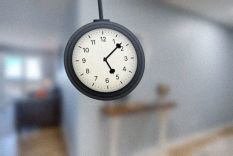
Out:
5 h 08 min
